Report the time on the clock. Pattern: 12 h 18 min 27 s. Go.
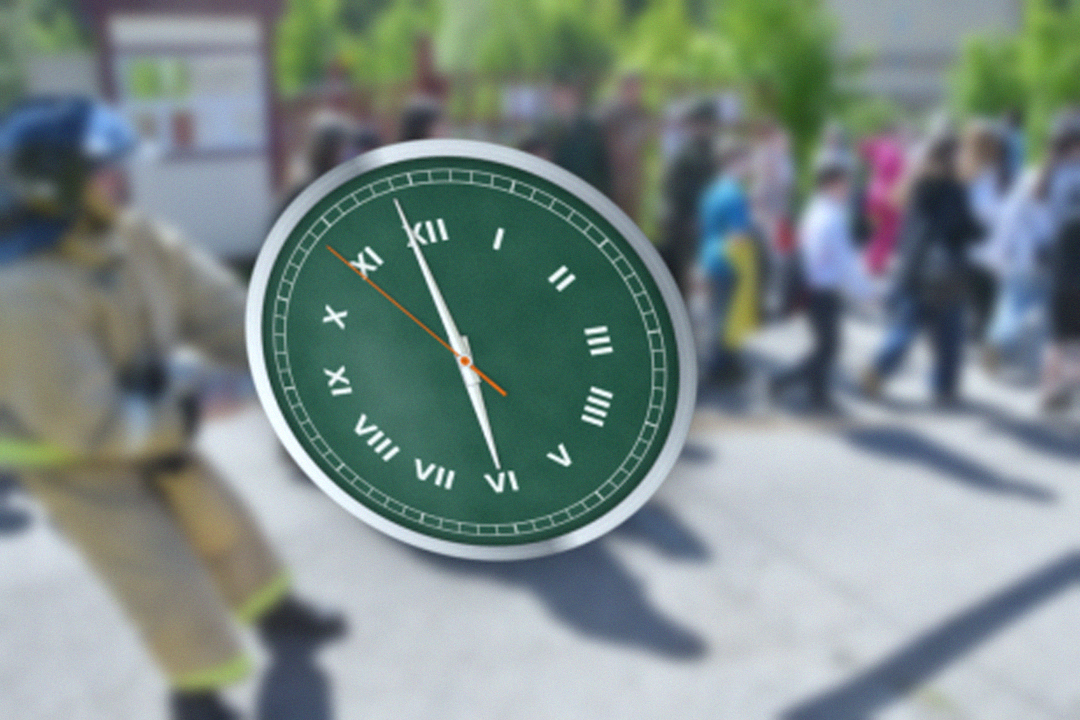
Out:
5 h 58 min 54 s
